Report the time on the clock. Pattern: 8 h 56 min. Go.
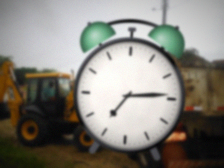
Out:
7 h 14 min
